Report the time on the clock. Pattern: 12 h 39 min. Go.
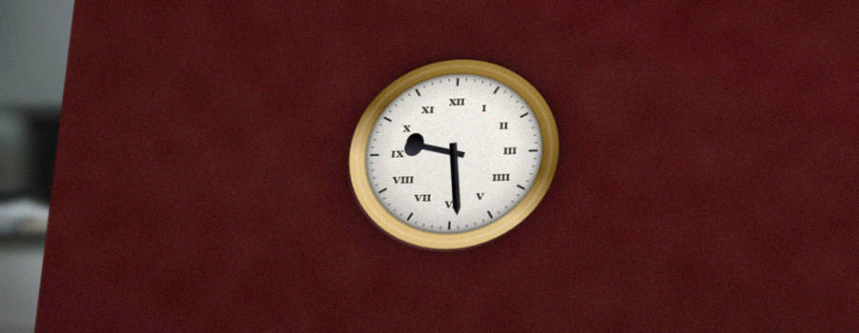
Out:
9 h 29 min
